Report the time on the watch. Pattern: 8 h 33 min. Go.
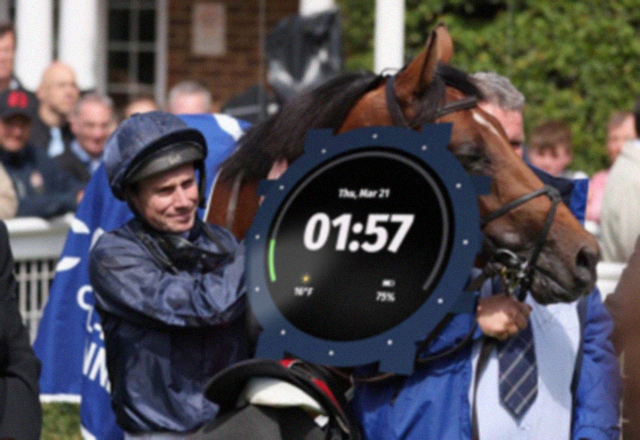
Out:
1 h 57 min
